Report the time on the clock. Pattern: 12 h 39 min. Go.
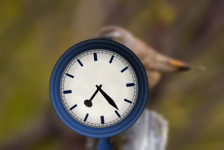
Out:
7 h 24 min
